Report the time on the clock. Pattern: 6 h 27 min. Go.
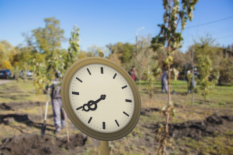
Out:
7 h 39 min
